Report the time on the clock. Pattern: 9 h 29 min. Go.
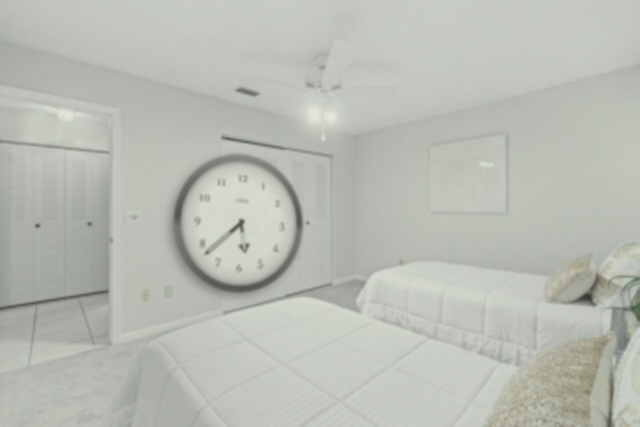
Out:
5 h 38 min
